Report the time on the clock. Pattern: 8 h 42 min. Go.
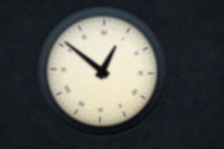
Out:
12 h 51 min
